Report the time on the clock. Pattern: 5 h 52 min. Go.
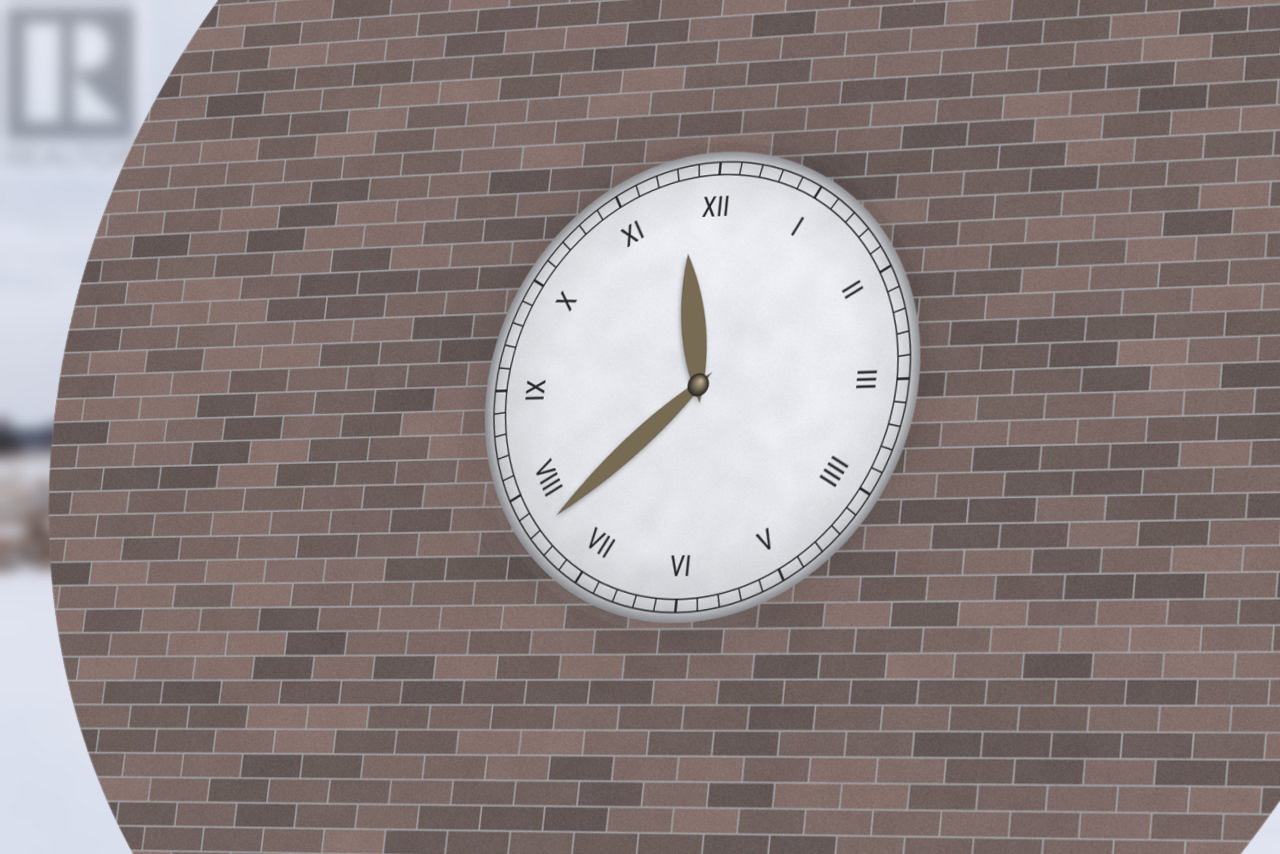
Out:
11 h 38 min
